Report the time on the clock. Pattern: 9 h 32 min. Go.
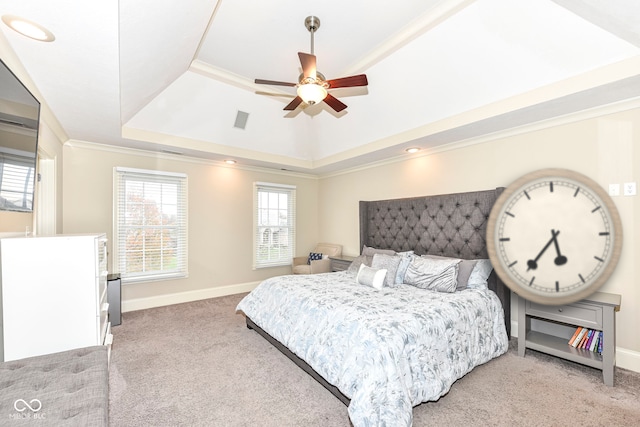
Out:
5 h 37 min
